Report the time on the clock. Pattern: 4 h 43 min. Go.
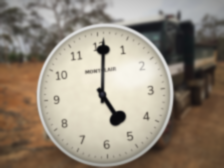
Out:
5 h 01 min
